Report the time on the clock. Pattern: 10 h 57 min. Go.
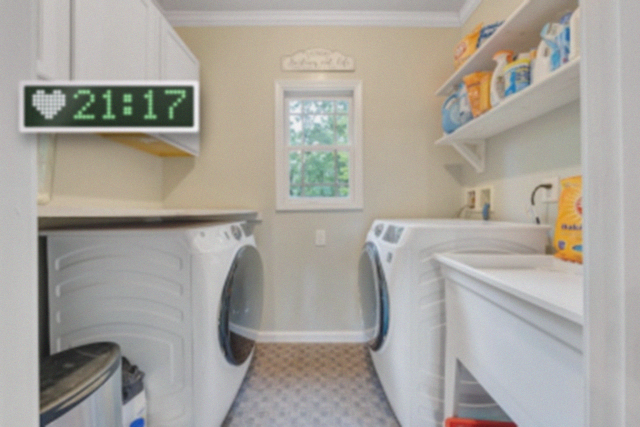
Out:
21 h 17 min
